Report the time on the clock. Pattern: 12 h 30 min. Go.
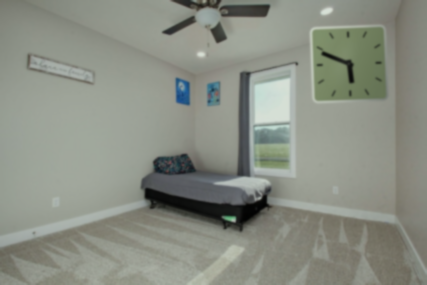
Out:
5 h 49 min
